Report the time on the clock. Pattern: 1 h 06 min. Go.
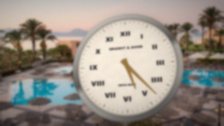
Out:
5 h 23 min
